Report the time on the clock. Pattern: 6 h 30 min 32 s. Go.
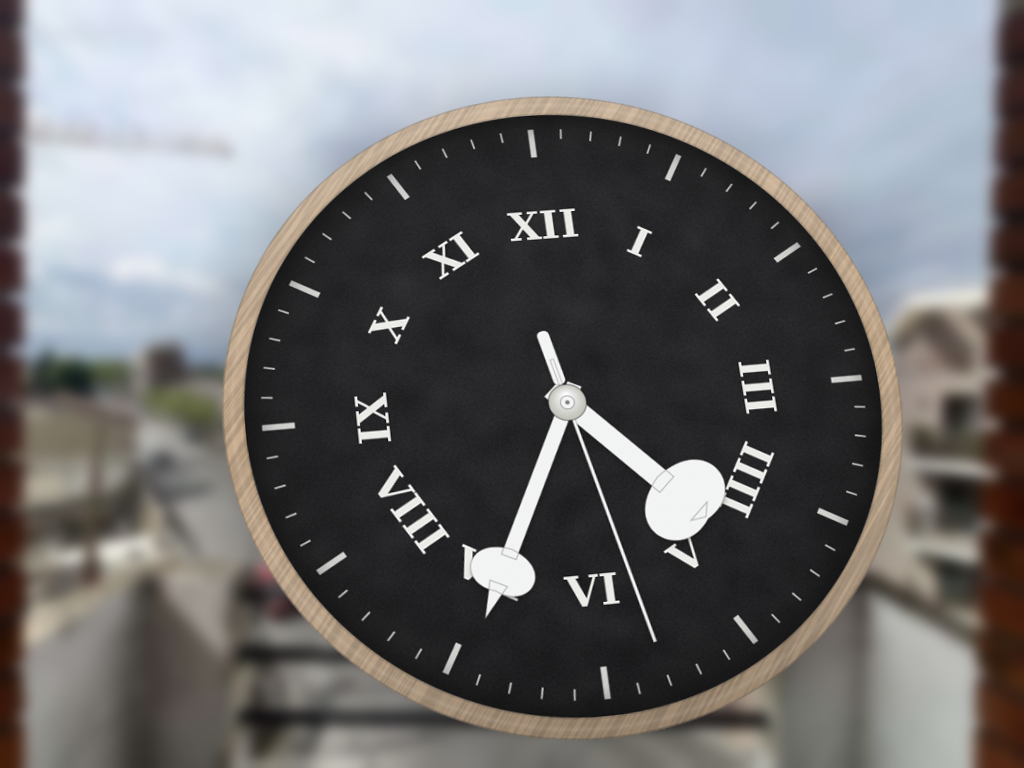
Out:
4 h 34 min 28 s
